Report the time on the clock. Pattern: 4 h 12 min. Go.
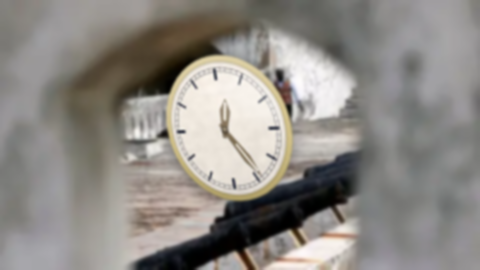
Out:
12 h 24 min
